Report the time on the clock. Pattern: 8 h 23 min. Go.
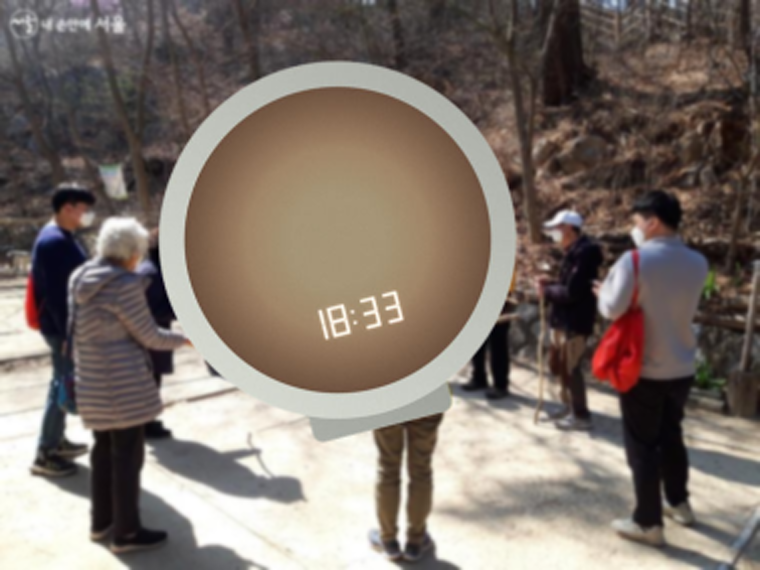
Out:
18 h 33 min
